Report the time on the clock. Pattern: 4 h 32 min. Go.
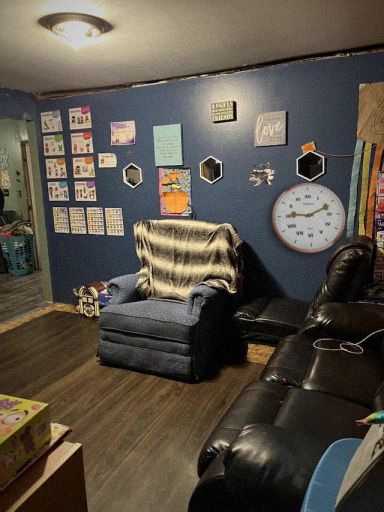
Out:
9 h 11 min
